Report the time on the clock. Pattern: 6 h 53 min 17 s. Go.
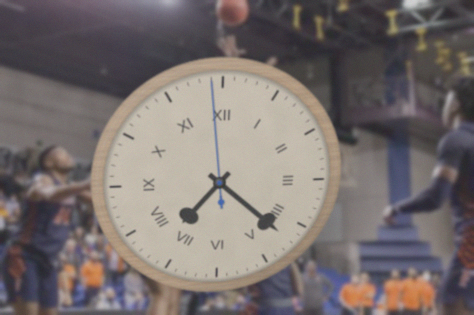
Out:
7 h 21 min 59 s
